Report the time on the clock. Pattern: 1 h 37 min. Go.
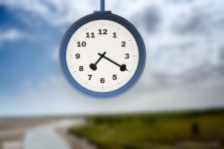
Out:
7 h 20 min
